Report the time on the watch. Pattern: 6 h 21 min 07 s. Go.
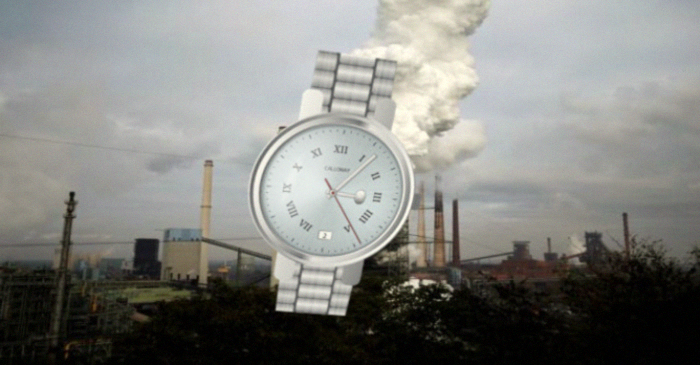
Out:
3 h 06 min 24 s
